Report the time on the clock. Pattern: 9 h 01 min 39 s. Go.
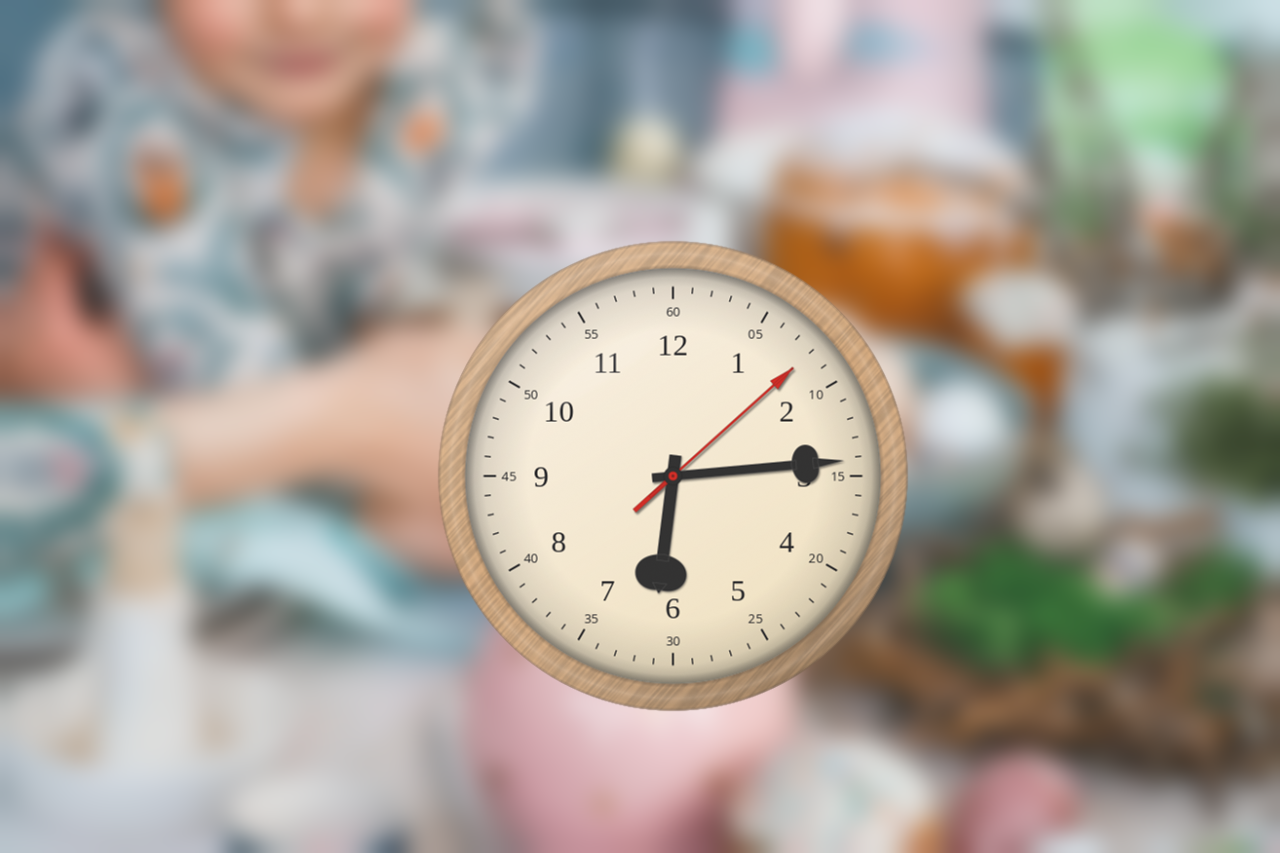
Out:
6 h 14 min 08 s
